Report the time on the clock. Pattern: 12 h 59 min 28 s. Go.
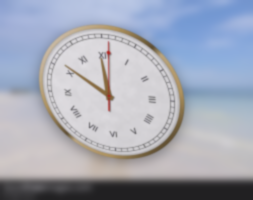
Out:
11 h 51 min 01 s
